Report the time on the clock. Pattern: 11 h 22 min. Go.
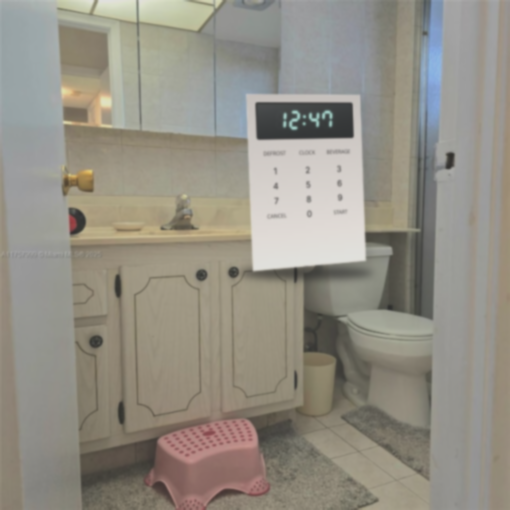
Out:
12 h 47 min
